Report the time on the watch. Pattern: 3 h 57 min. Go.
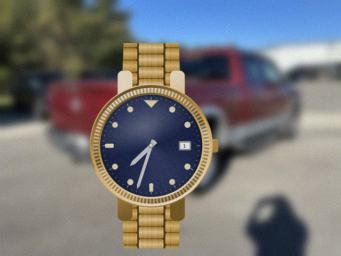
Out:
7 h 33 min
